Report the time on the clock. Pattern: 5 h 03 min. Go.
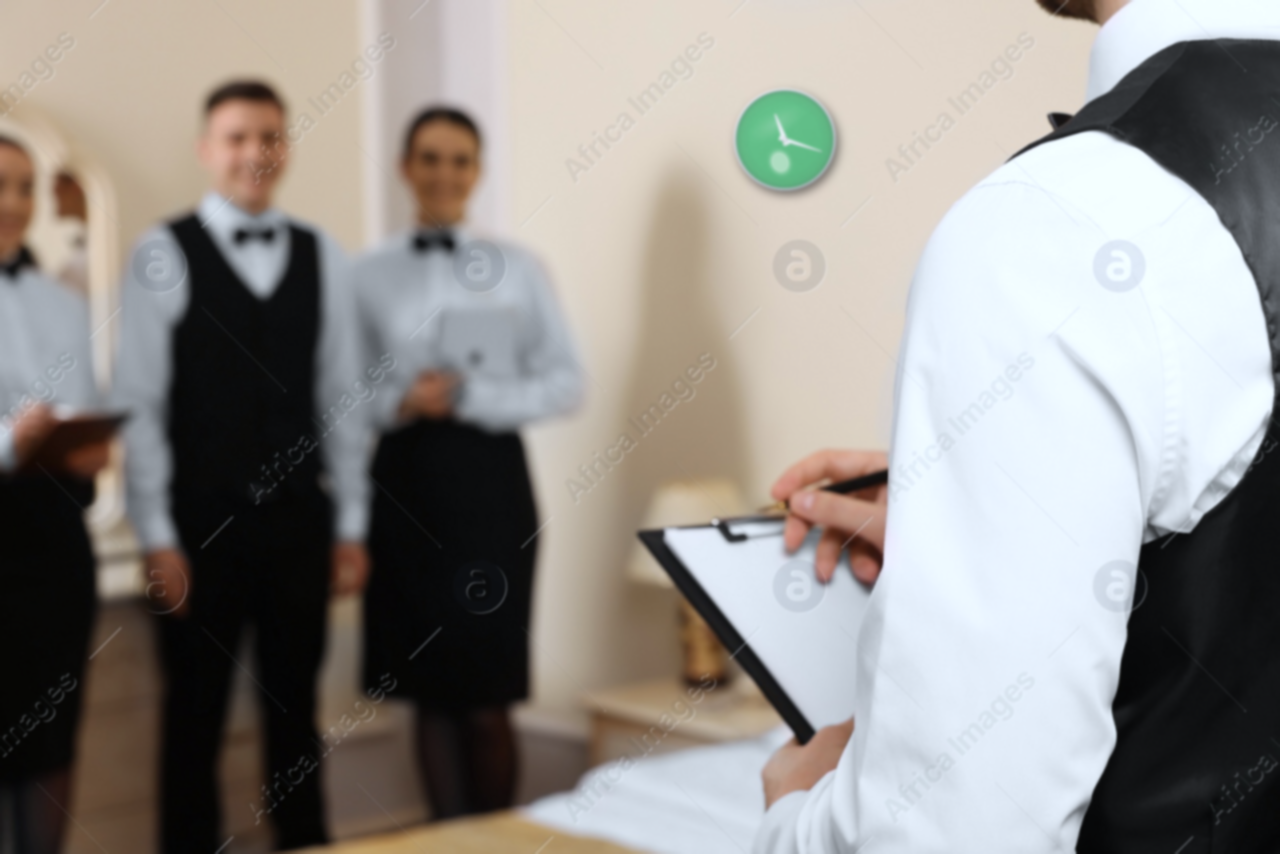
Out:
11 h 18 min
